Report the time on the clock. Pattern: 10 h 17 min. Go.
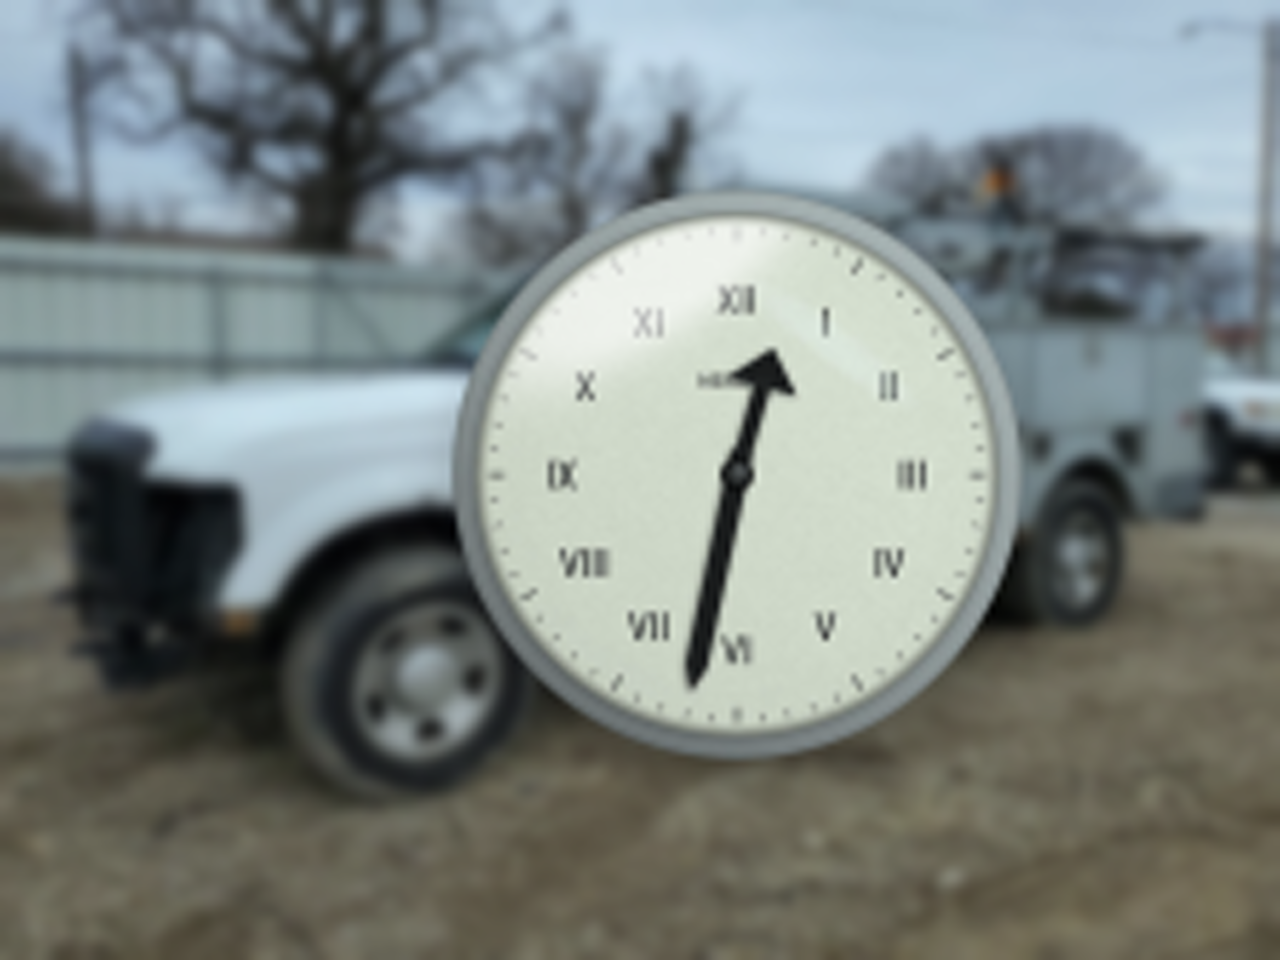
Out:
12 h 32 min
